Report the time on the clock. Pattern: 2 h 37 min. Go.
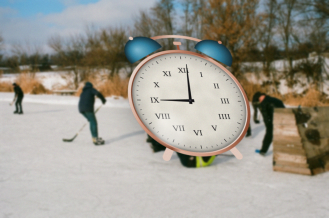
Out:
9 h 01 min
